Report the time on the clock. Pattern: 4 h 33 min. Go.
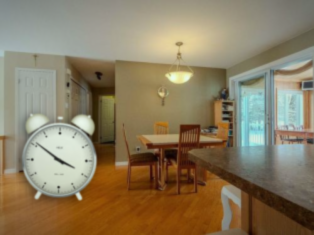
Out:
3 h 51 min
